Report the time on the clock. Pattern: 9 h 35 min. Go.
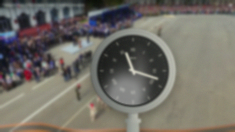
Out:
11 h 18 min
